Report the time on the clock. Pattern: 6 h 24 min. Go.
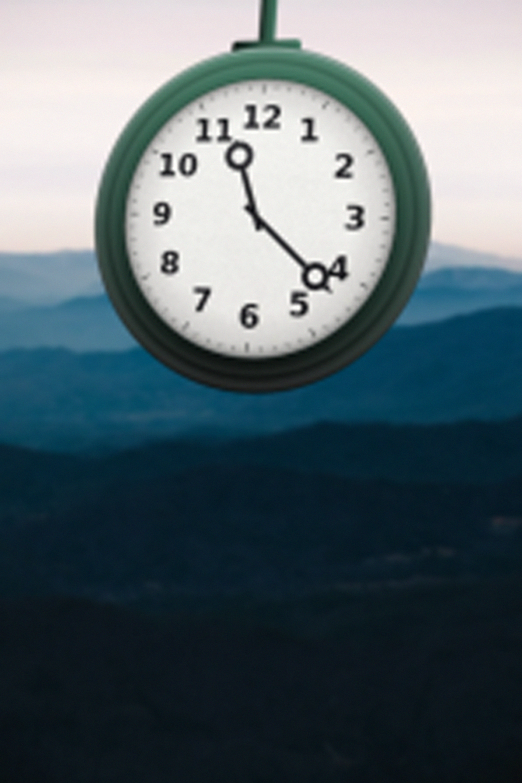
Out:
11 h 22 min
